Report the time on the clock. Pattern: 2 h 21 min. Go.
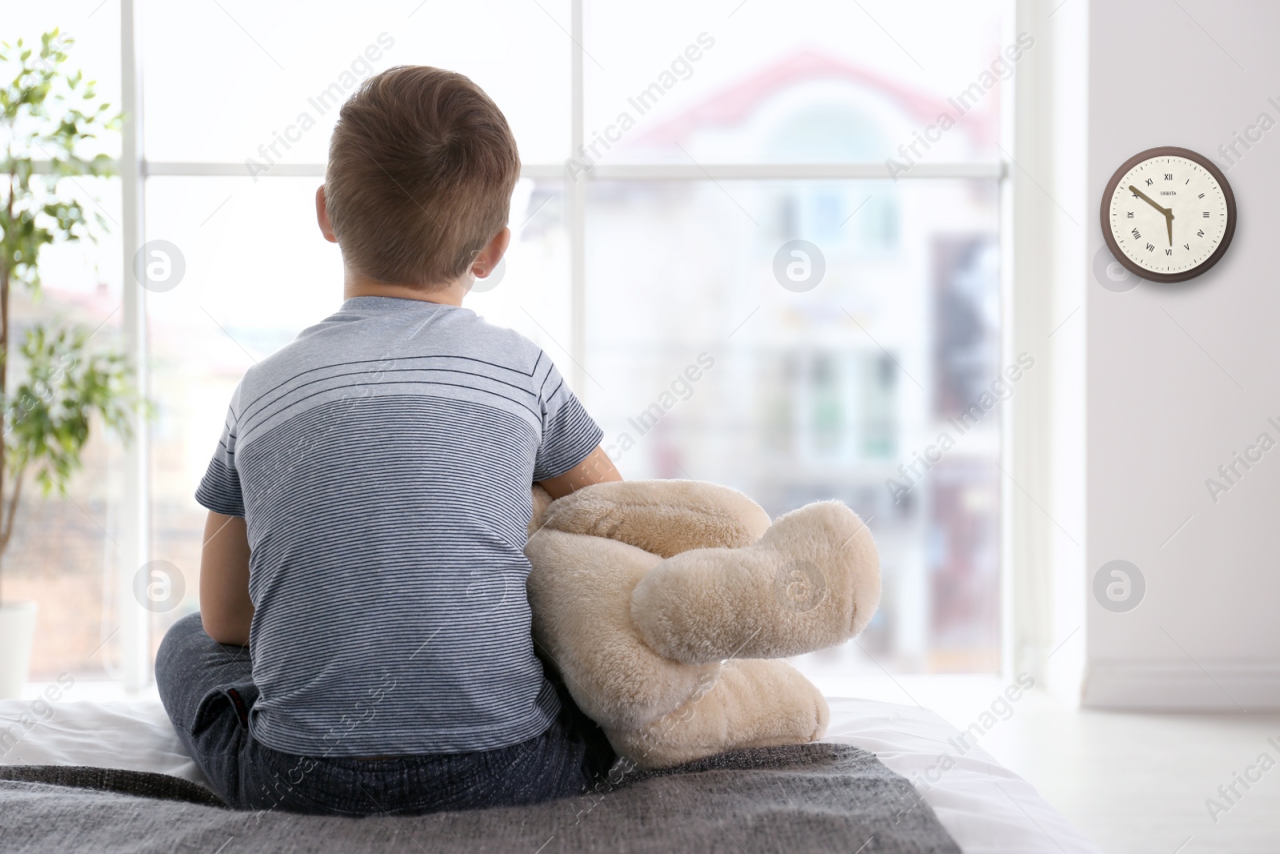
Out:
5 h 51 min
